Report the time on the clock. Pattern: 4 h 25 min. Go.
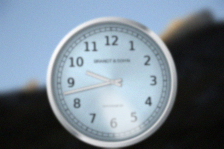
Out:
9 h 43 min
